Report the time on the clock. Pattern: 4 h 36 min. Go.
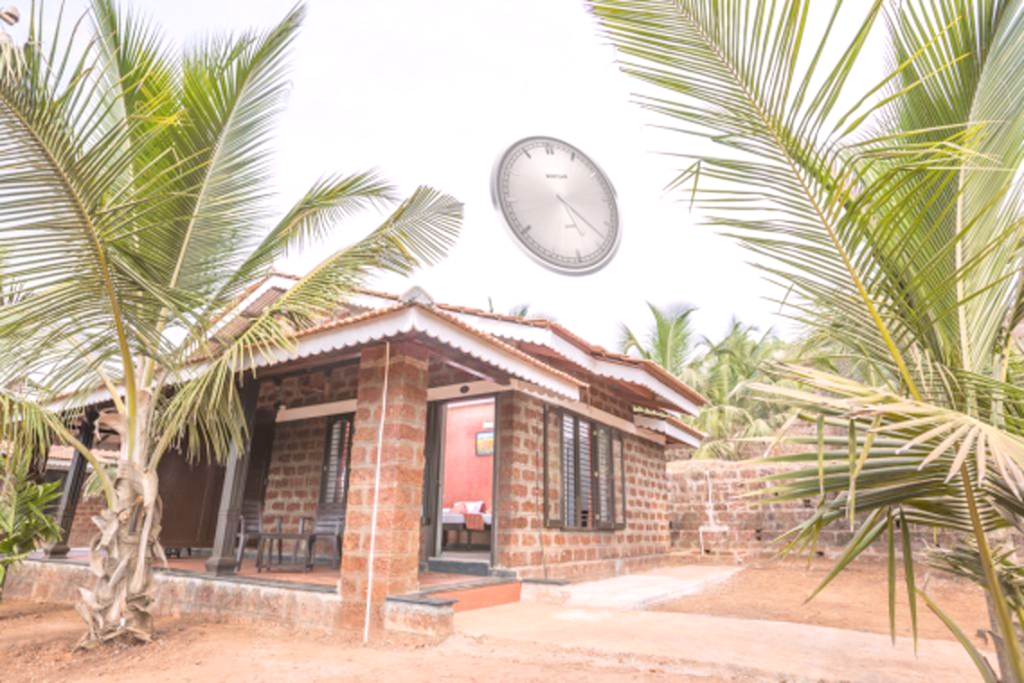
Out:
5 h 23 min
